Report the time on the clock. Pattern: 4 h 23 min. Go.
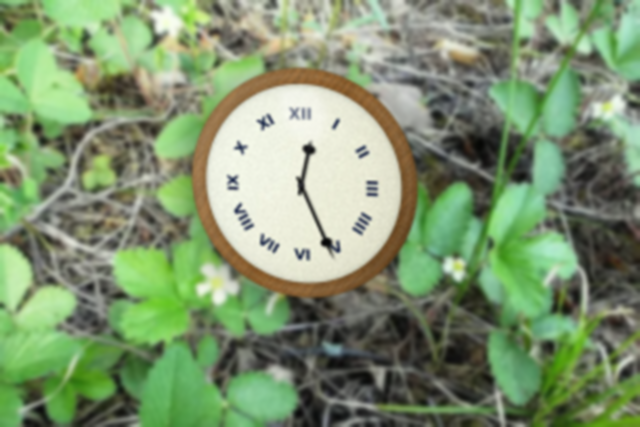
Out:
12 h 26 min
